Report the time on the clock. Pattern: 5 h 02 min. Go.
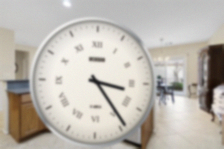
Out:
3 h 24 min
